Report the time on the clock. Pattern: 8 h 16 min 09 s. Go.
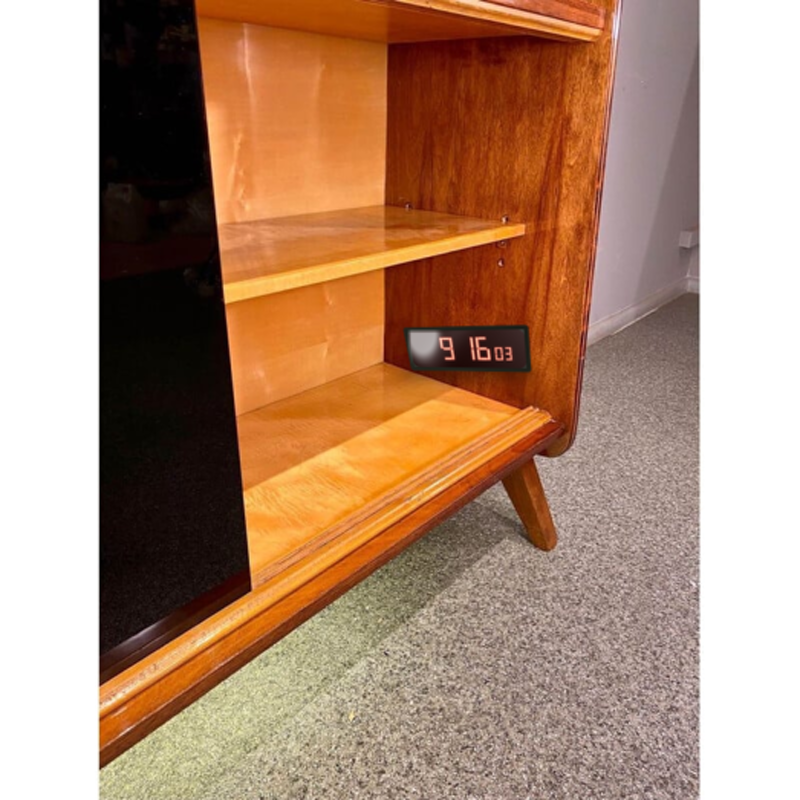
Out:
9 h 16 min 03 s
